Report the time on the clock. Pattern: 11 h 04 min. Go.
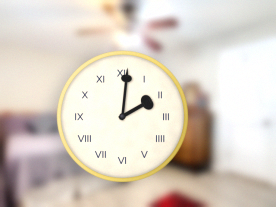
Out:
2 h 01 min
